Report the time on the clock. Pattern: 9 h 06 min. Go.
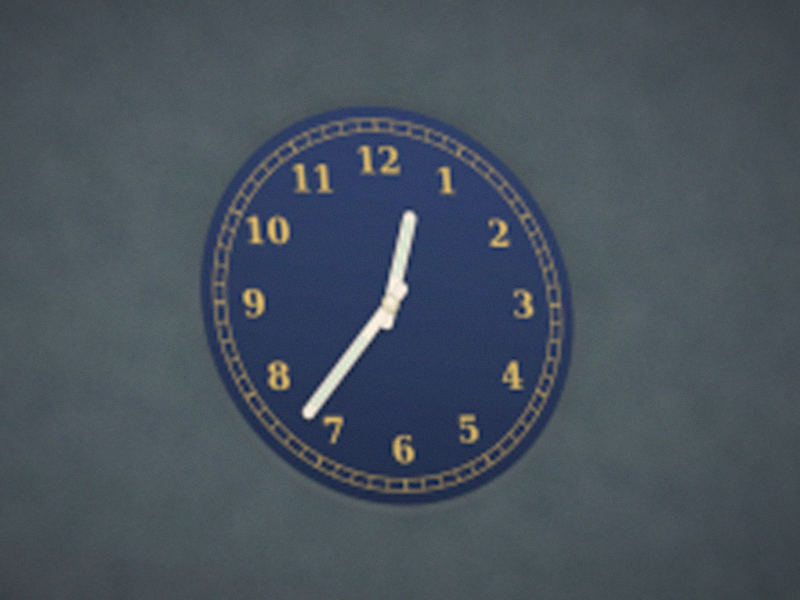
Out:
12 h 37 min
